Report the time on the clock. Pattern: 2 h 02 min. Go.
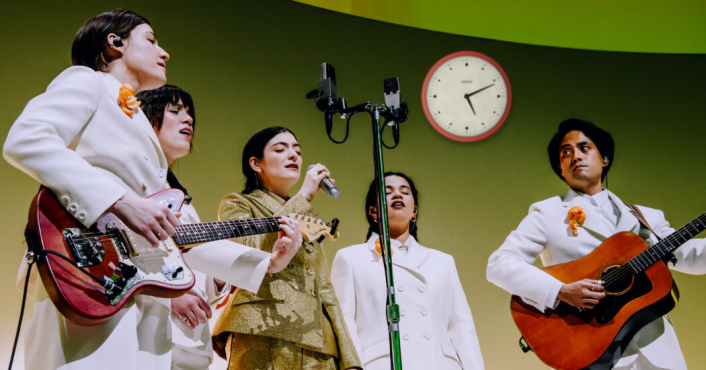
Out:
5 h 11 min
